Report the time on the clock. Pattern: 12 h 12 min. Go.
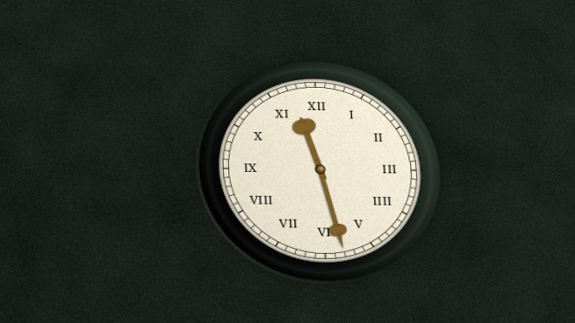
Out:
11 h 28 min
